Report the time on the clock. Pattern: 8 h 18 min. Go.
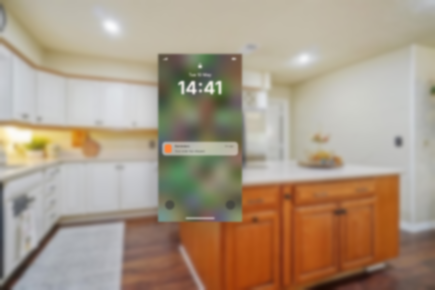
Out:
14 h 41 min
